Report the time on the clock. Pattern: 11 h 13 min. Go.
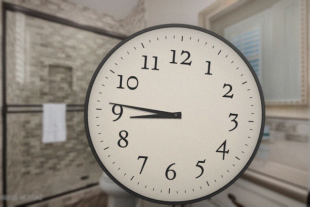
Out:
8 h 46 min
